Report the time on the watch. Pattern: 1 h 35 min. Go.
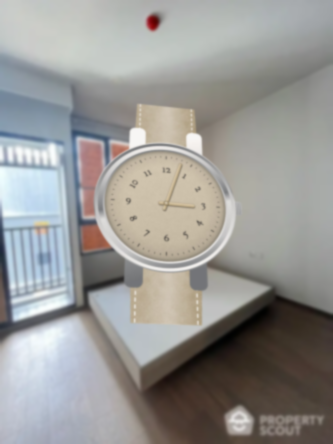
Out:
3 h 03 min
